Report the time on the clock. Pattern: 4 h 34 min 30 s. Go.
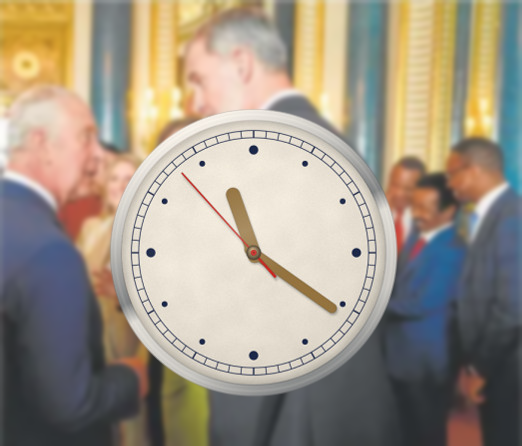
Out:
11 h 20 min 53 s
